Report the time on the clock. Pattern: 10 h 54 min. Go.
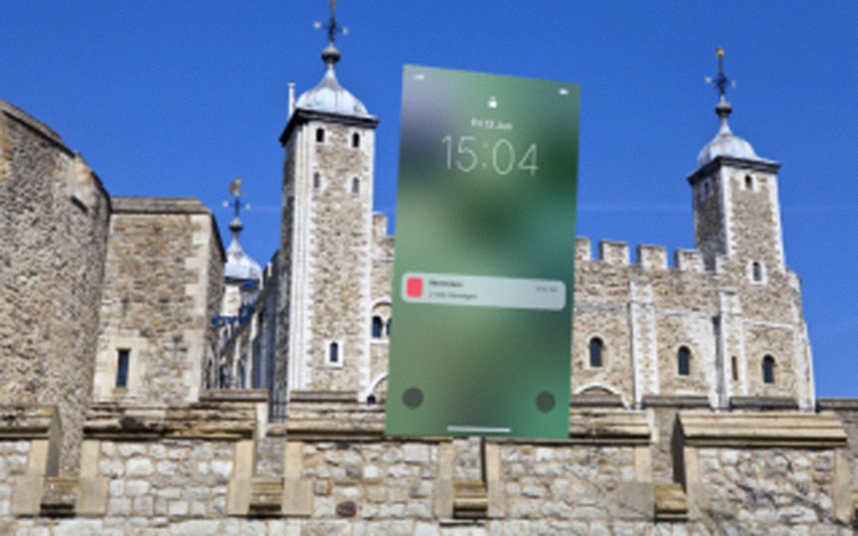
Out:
15 h 04 min
